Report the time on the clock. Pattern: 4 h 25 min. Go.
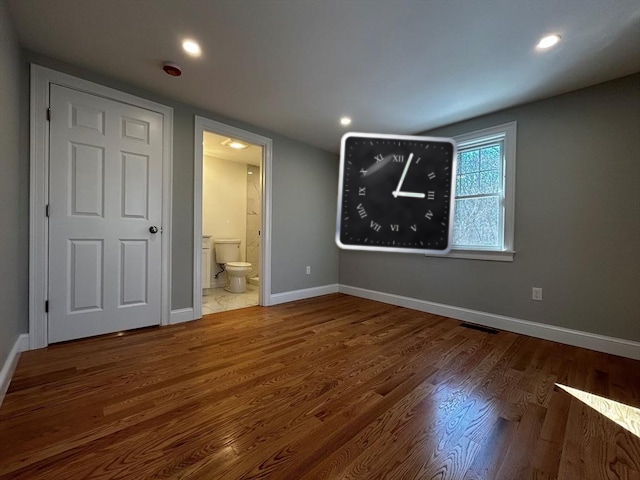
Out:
3 h 03 min
